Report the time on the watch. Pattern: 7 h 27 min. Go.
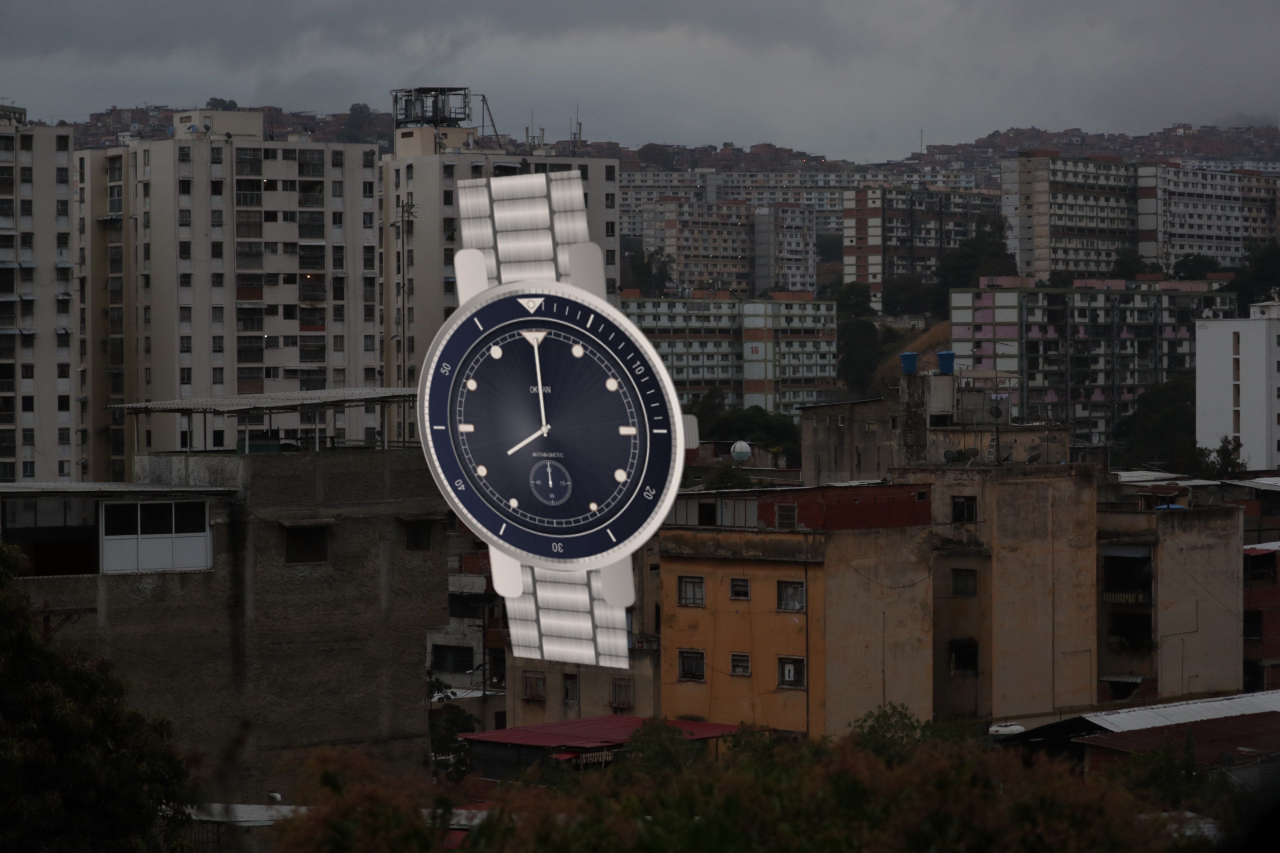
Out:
8 h 00 min
